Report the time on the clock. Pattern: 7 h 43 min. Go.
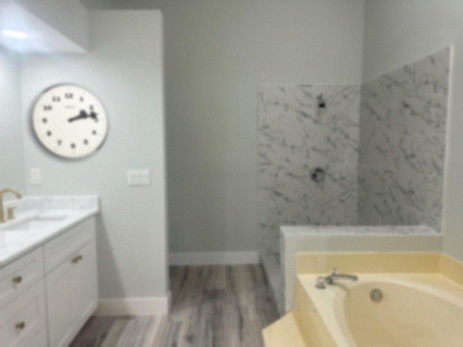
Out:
2 h 13 min
